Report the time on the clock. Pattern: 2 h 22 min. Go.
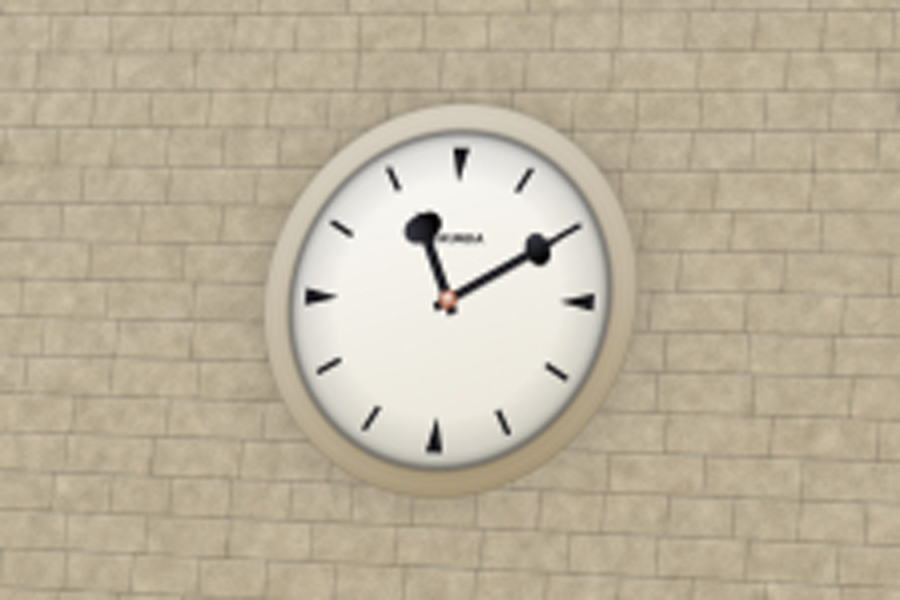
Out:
11 h 10 min
